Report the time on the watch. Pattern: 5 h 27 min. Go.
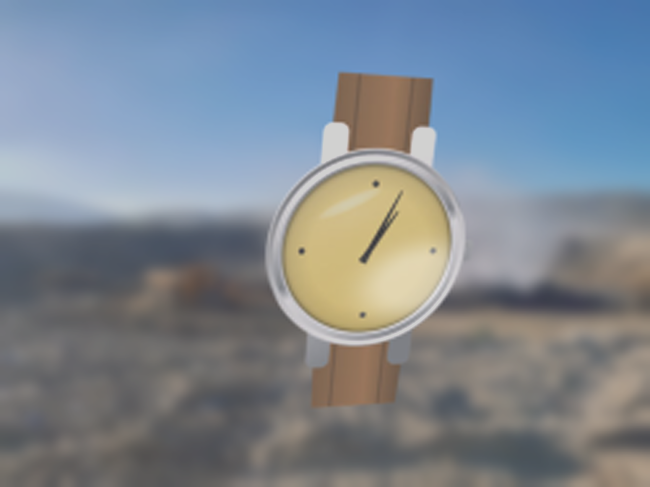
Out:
1 h 04 min
